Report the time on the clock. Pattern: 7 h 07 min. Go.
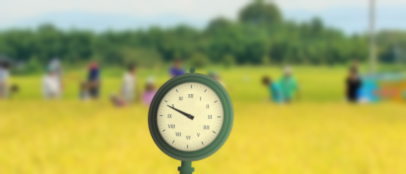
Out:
9 h 49 min
